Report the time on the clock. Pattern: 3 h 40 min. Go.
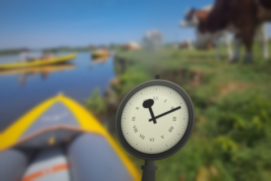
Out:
11 h 11 min
